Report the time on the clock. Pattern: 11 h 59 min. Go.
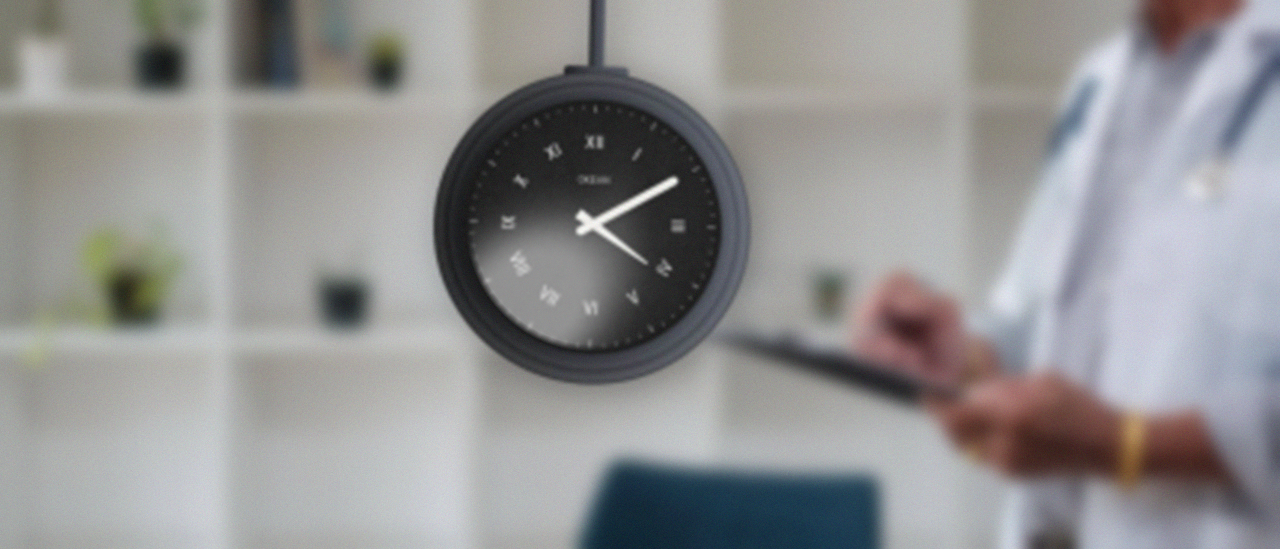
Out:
4 h 10 min
